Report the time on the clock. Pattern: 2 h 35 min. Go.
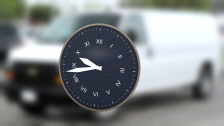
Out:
9 h 43 min
